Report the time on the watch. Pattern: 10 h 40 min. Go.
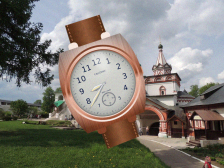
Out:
8 h 38 min
